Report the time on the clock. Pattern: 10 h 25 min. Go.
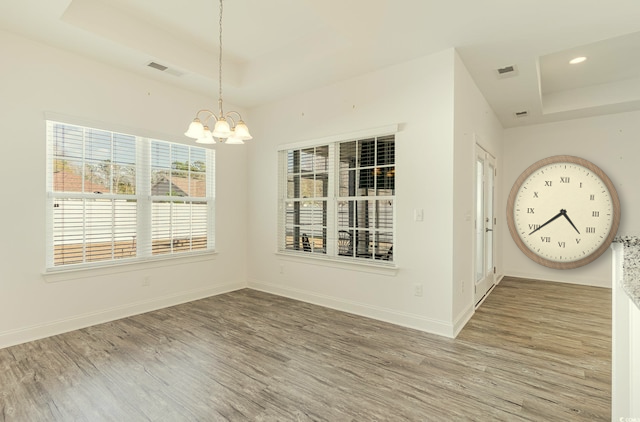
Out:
4 h 39 min
